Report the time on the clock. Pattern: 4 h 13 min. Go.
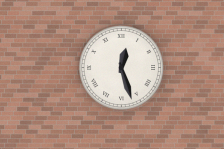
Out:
12 h 27 min
